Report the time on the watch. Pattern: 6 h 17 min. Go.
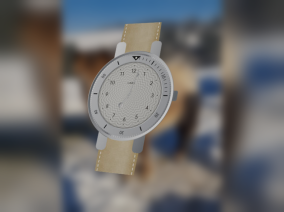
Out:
7 h 02 min
